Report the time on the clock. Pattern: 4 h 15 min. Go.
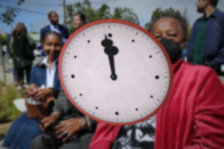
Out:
11 h 59 min
